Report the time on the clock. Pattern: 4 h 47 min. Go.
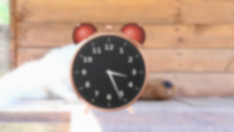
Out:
3 h 26 min
